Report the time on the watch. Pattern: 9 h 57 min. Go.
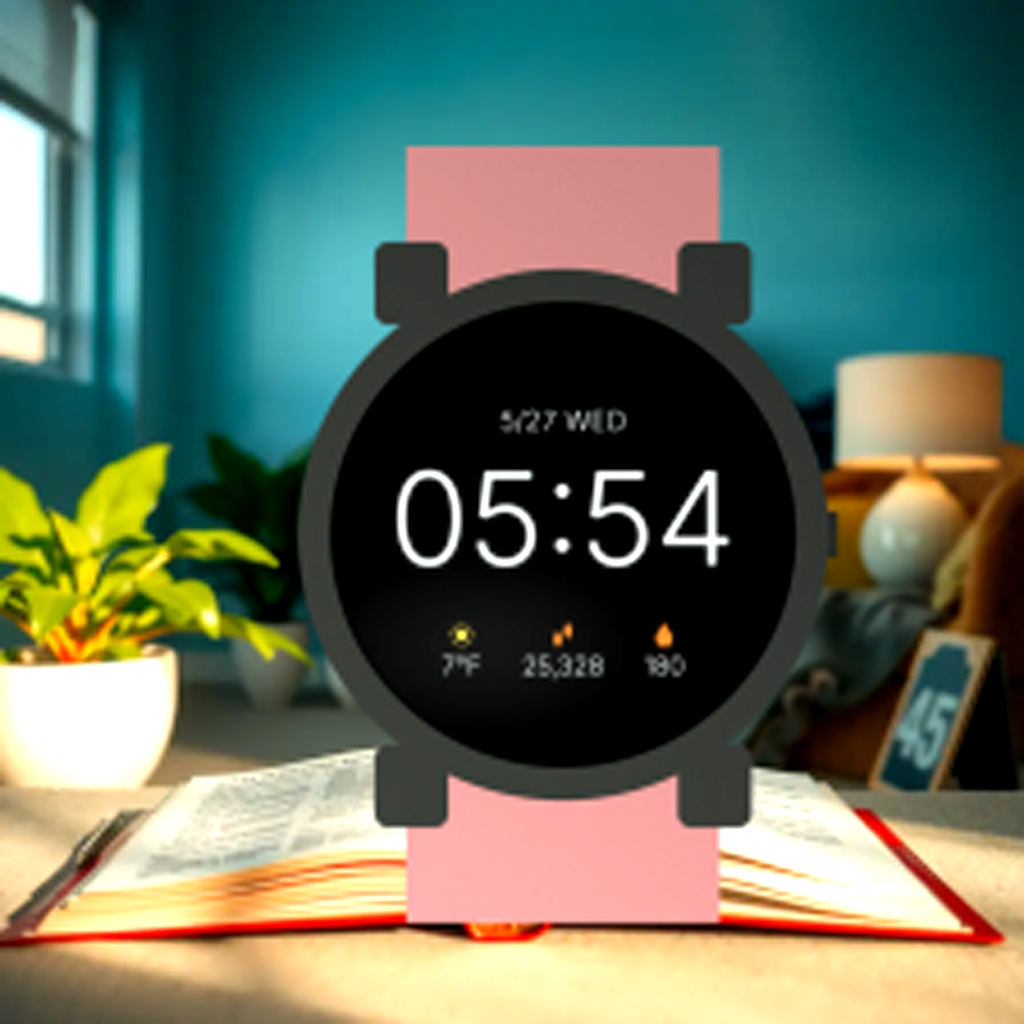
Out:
5 h 54 min
